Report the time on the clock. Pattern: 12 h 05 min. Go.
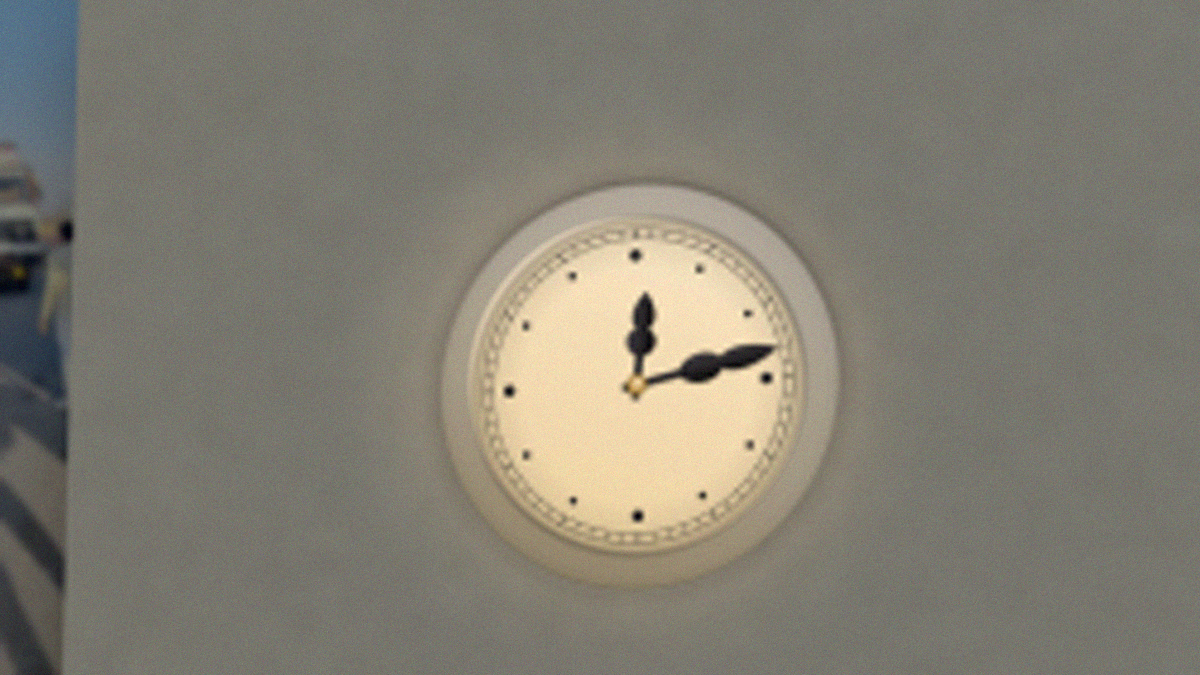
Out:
12 h 13 min
